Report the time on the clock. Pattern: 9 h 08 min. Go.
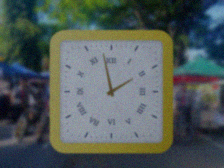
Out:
1 h 58 min
